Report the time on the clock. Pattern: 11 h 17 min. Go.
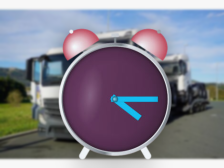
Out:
4 h 15 min
